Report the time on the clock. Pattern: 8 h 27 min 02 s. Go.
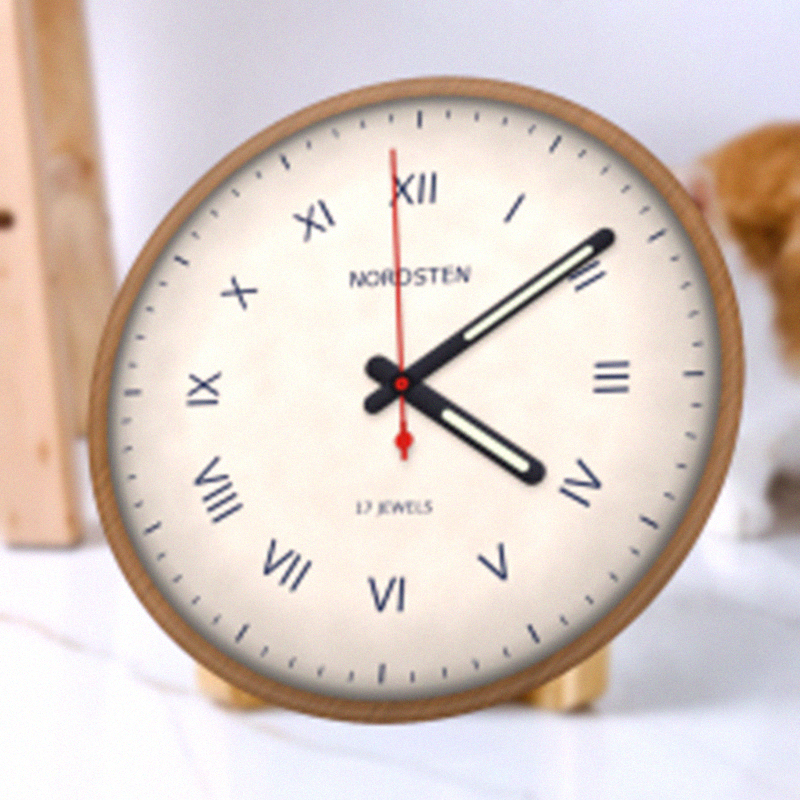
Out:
4 h 08 min 59 s
